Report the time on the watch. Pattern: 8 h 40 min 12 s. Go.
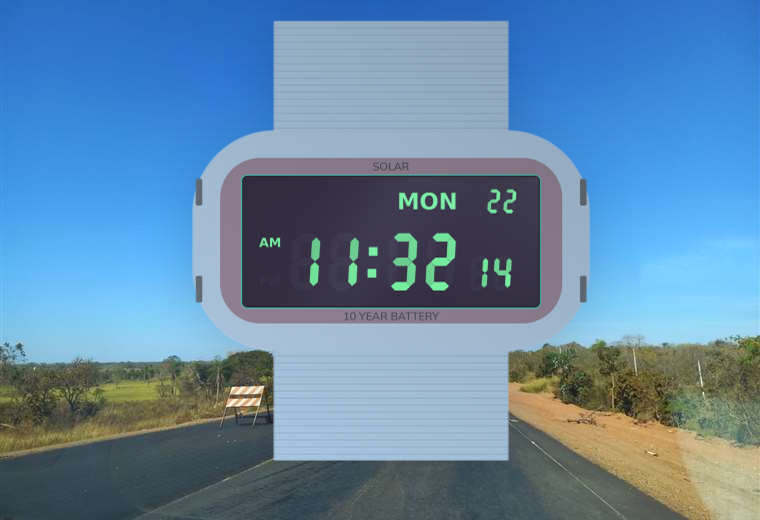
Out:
11 h 32 min 14 s
